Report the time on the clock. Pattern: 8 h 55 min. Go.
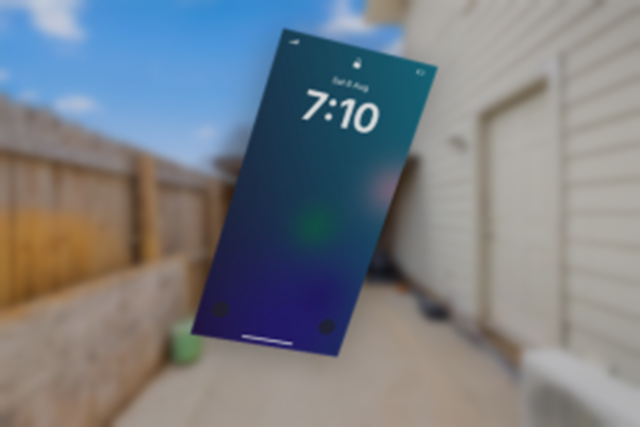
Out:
7 h 10 min
